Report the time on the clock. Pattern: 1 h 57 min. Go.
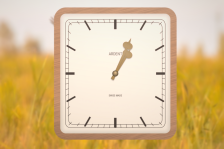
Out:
1 h 04 min
